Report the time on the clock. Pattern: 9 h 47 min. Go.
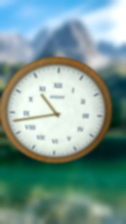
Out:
10 h 43 min
